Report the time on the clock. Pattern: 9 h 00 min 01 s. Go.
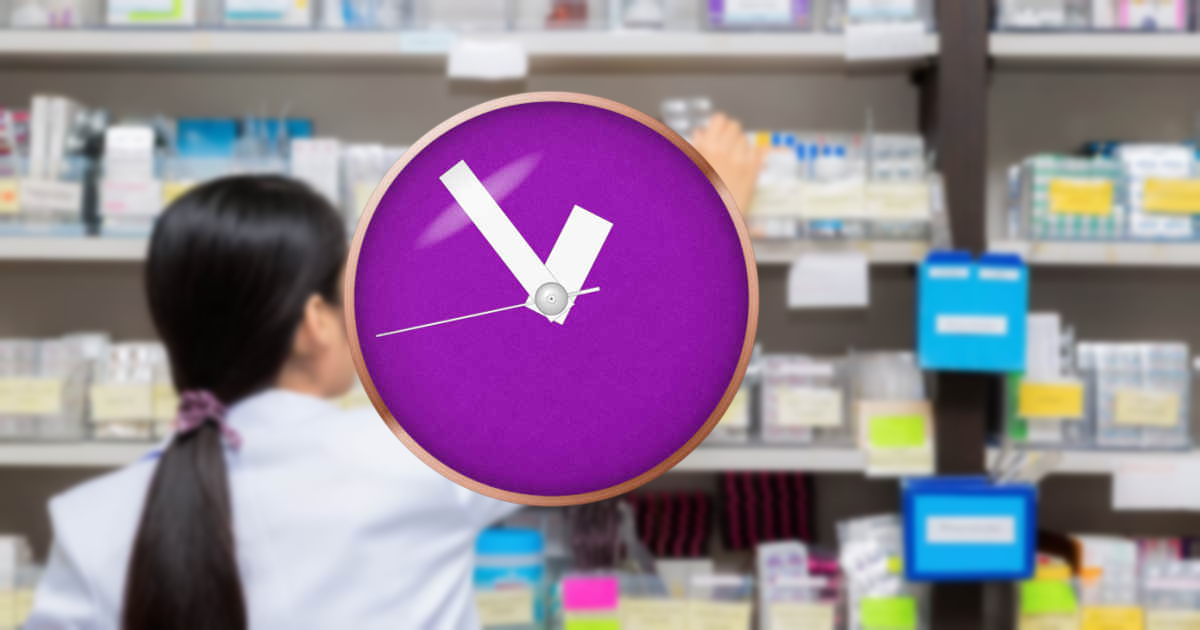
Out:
12 h 53 min 43 s
